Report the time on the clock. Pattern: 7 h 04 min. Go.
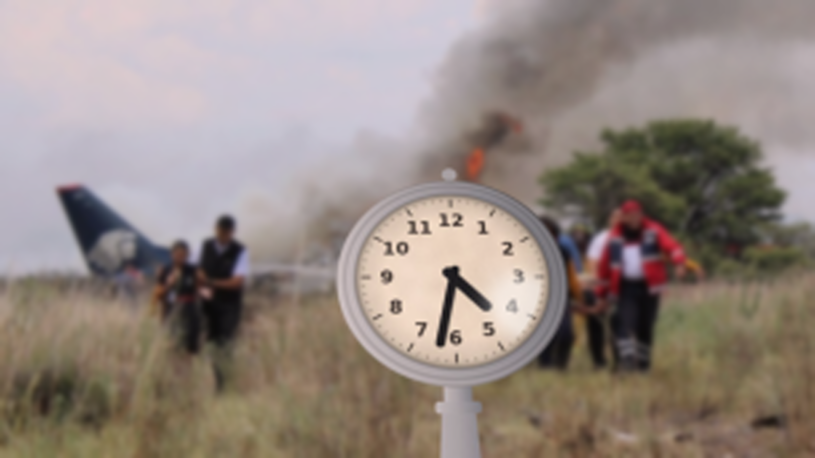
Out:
4 h 32 min
